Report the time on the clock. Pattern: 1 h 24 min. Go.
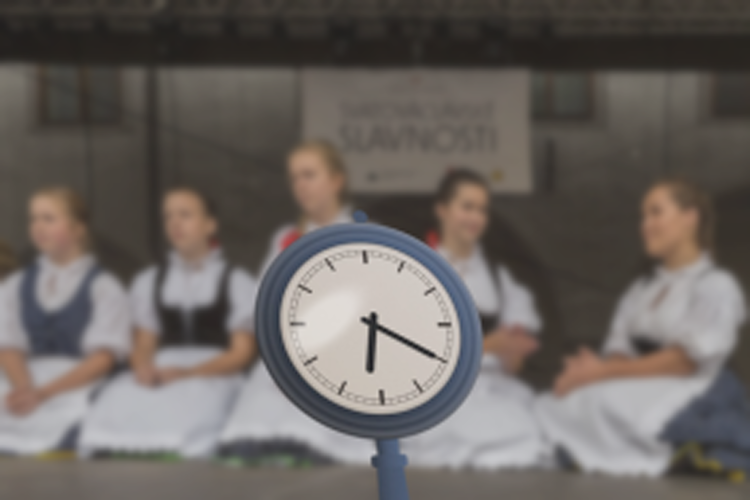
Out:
6 h 20 min
